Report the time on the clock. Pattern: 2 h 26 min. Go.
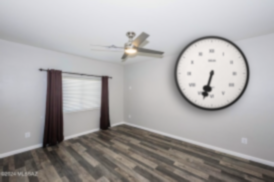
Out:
6 h 33 min
